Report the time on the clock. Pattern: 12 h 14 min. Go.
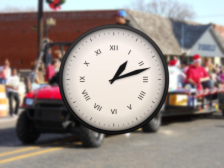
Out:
1 h 12 min
